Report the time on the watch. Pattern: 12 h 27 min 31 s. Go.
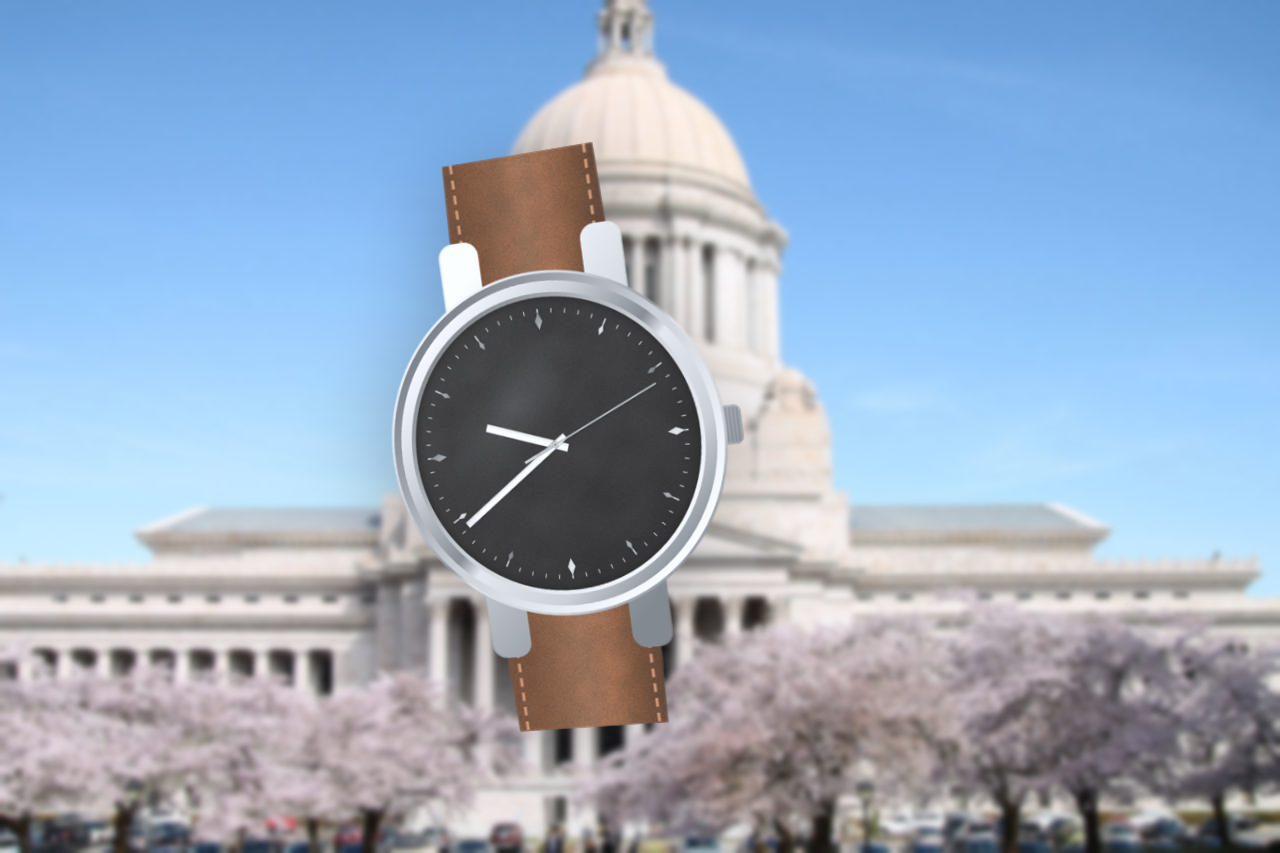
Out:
9 h 39 min 11 s
